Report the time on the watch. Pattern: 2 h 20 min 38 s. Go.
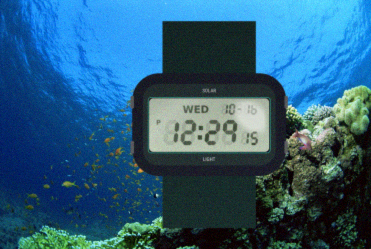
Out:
12 h 29 min 15 s
